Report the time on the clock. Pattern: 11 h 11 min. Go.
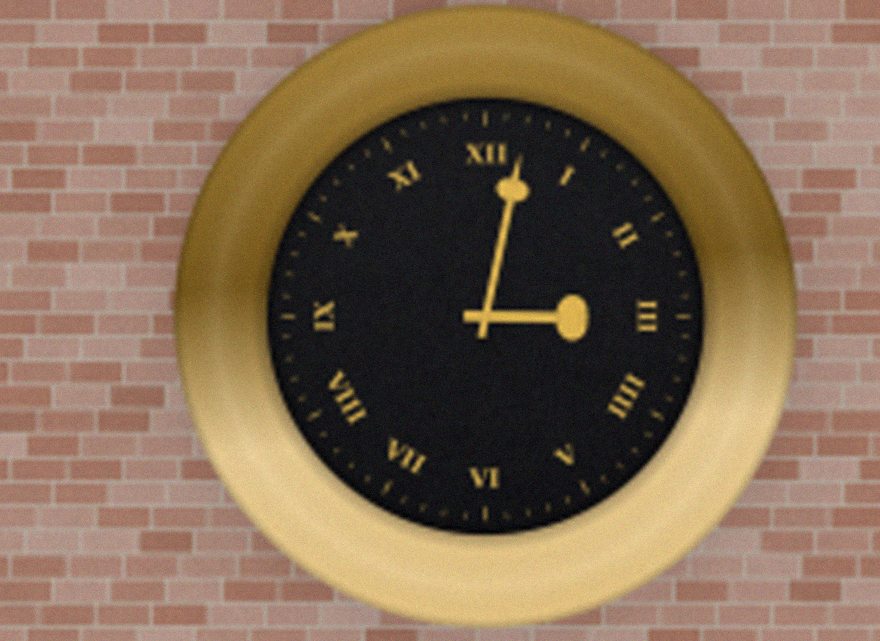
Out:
3 h 02 min
